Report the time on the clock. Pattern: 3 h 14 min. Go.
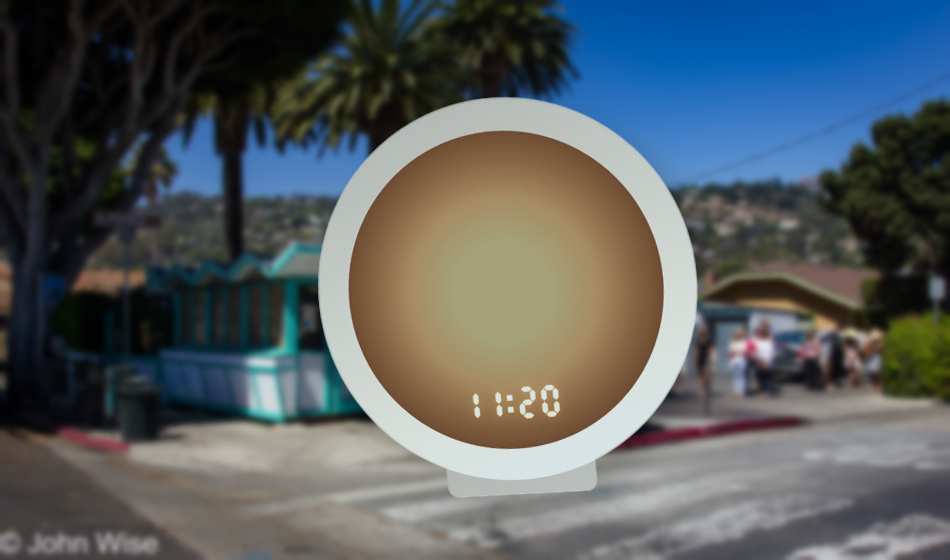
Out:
11 h 20 min
